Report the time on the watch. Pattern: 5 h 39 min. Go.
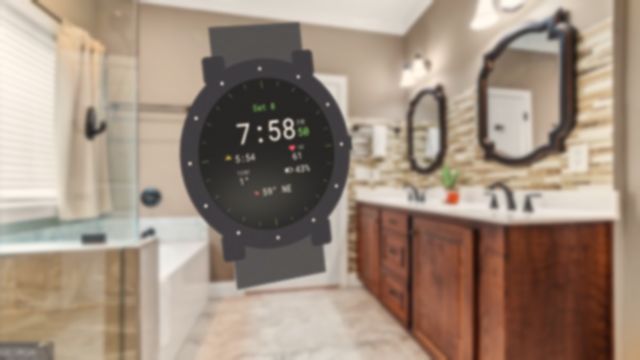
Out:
7 h 58 min
